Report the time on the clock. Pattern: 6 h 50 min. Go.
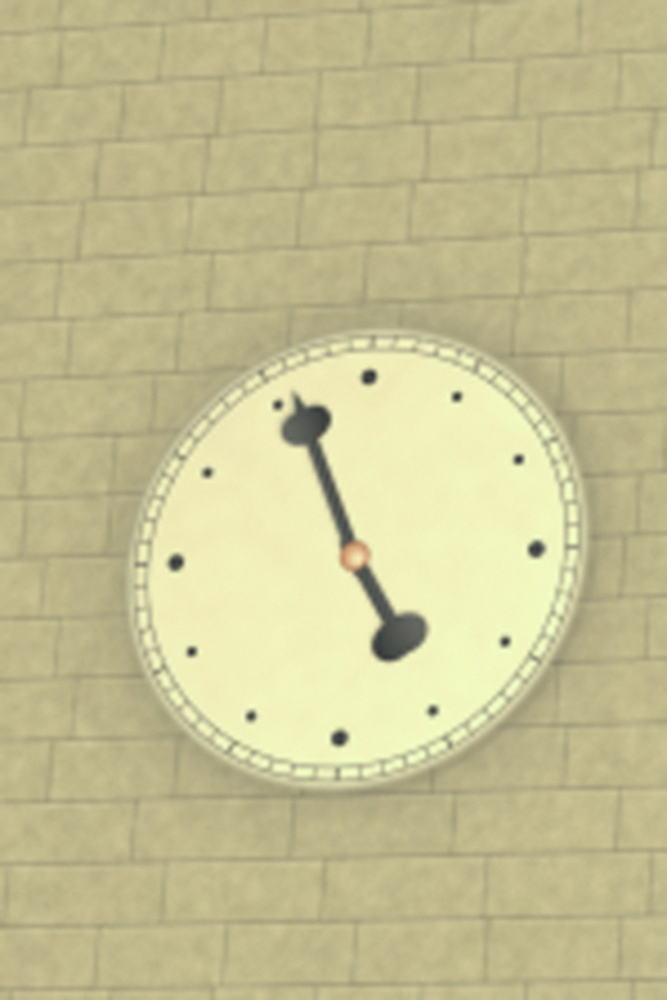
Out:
4 h 56 min
